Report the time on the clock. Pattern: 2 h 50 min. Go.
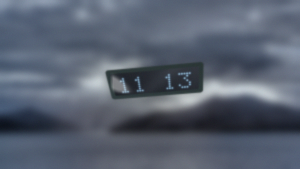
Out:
11 h 13 min
